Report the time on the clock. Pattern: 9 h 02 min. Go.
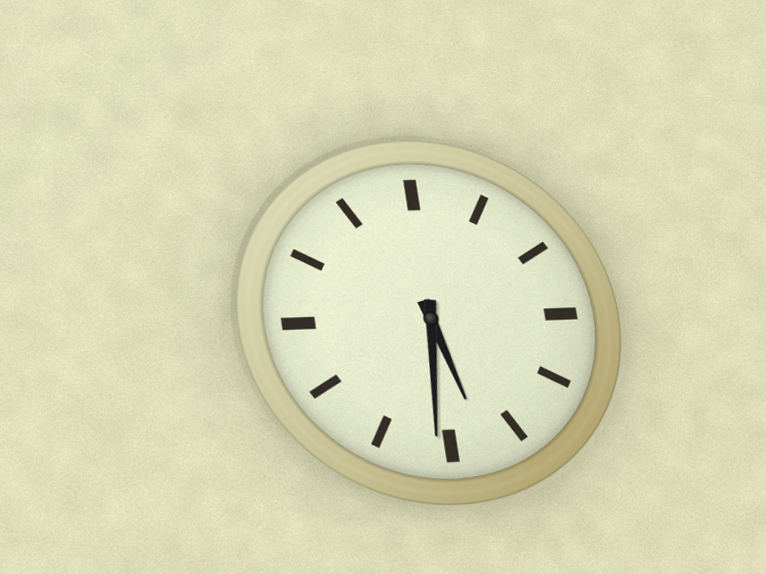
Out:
5 h 31 min
